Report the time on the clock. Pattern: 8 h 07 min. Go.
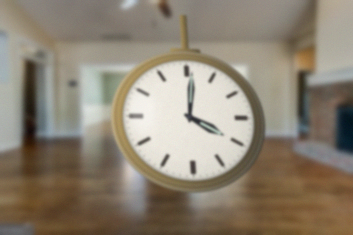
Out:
4 h 01 min
